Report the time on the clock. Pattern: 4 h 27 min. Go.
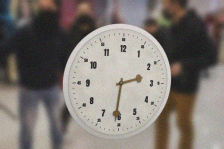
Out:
2 h 31 min
